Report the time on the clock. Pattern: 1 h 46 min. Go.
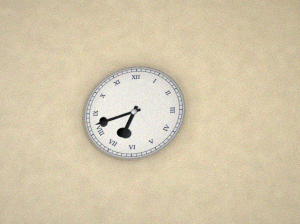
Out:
6 h 42 min
